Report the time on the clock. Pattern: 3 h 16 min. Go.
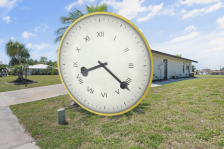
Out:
8 h 22 min
